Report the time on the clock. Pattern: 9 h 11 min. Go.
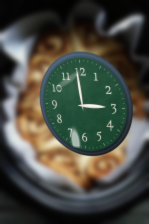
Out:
2 h 59 min
